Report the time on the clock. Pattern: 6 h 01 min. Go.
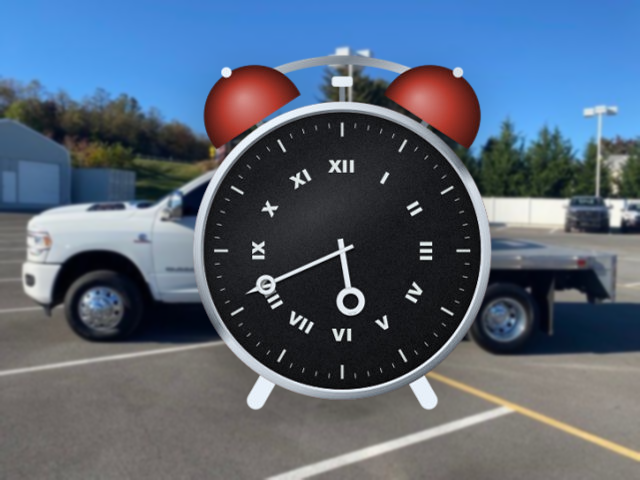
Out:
5 h 41 min
